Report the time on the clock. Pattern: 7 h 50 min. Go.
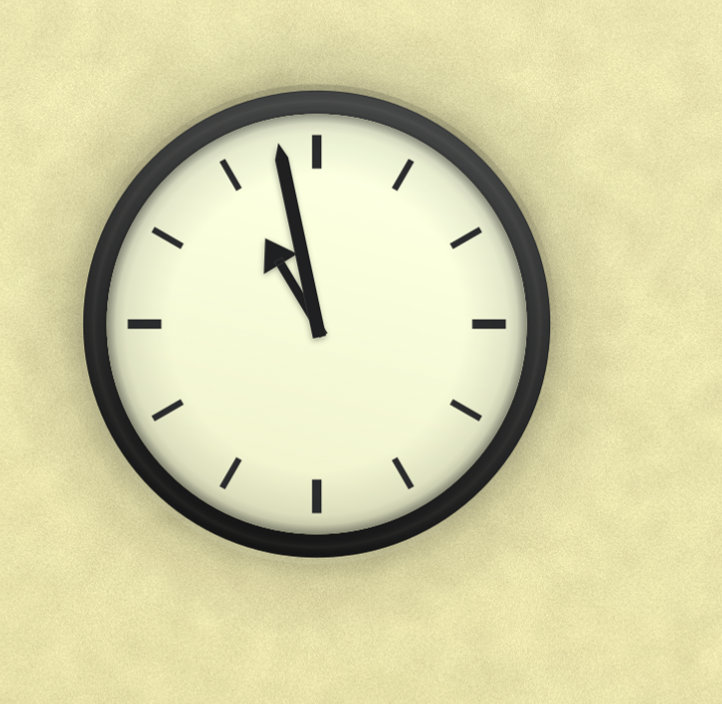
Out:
10 h 58 min
